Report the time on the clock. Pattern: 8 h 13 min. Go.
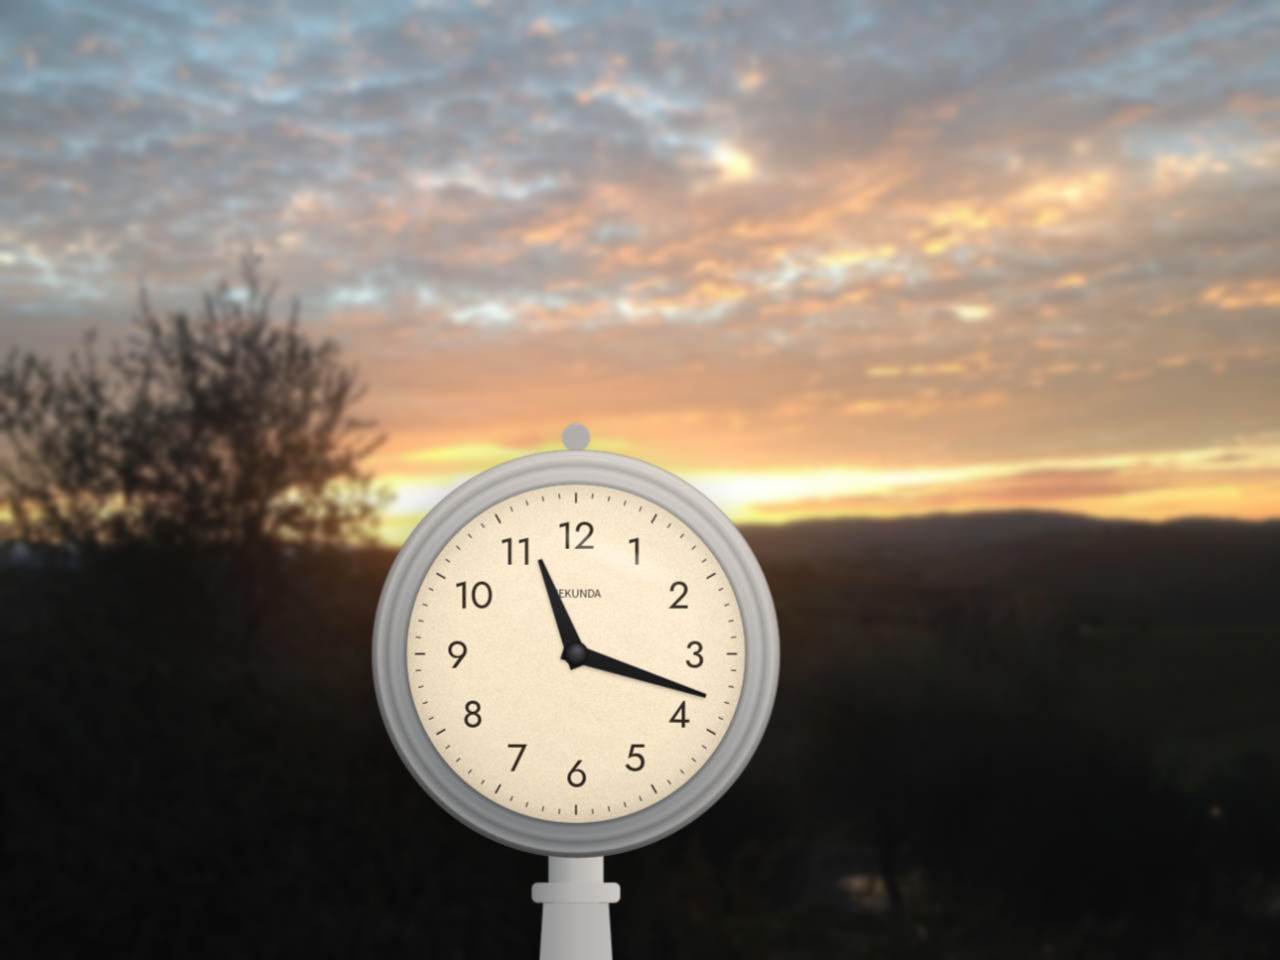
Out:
11 h 18 min
